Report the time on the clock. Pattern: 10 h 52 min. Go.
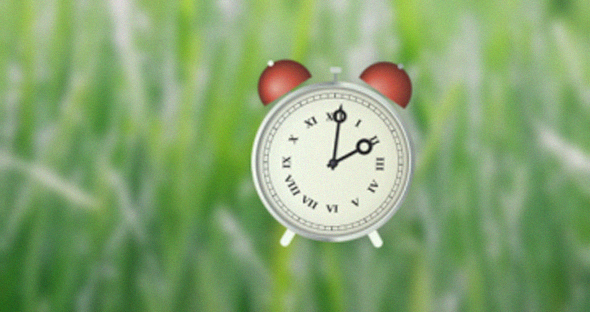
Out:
2 h 01 min
